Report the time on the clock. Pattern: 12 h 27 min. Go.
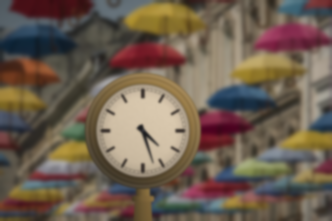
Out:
4 h 27 min
